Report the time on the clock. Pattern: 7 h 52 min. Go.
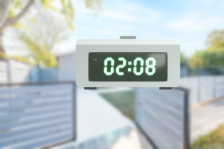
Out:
2 h 08 min
